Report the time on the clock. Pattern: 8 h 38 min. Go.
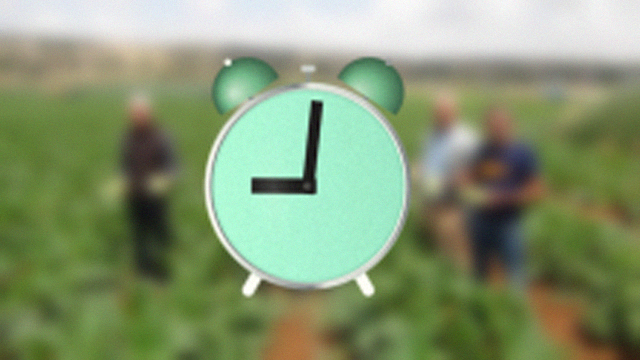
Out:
9 h 01 min
